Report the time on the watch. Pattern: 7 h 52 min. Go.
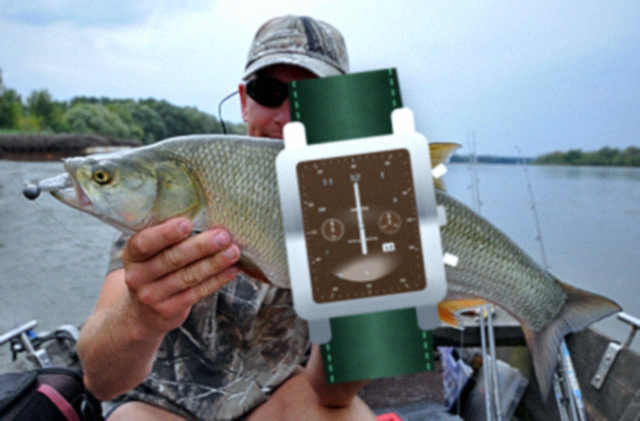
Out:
6 h 00 min
